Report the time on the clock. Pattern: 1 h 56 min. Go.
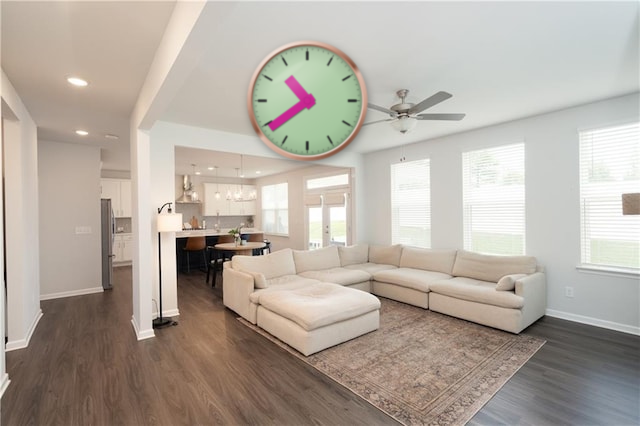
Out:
10 h 39 min
